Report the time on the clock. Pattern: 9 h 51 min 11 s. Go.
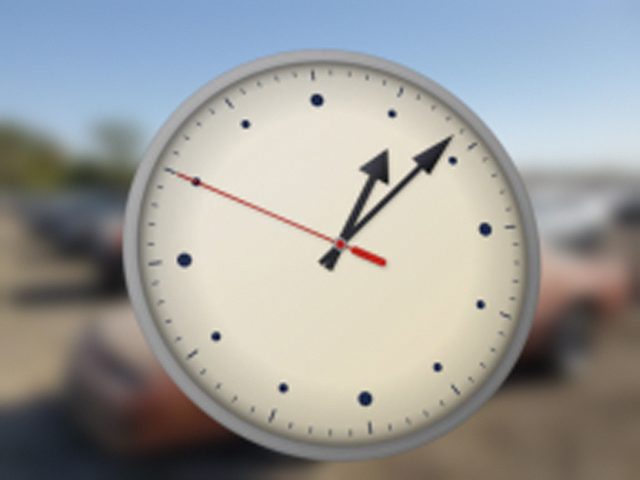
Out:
1 h 08 min 50 s
